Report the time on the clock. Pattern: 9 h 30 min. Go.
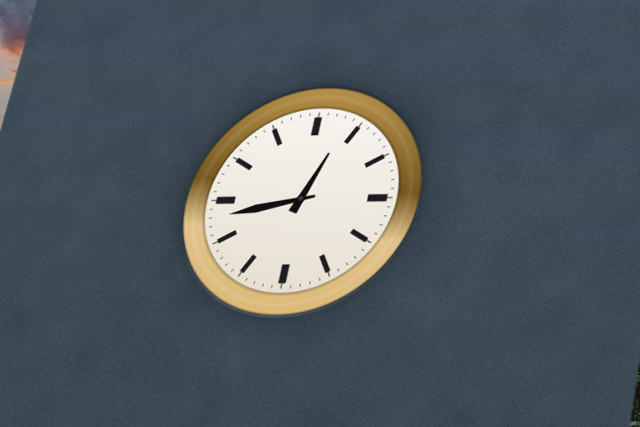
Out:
12 h 43 min
